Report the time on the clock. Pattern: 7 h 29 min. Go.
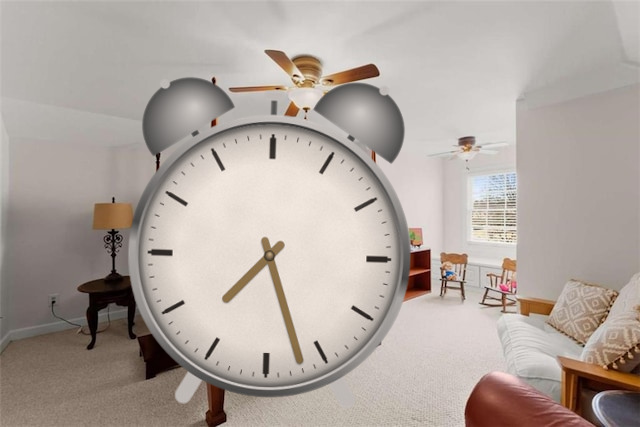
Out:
7 h 27 min
